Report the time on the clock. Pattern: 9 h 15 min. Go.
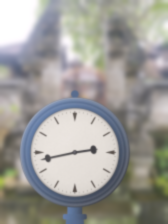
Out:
2 h 43 min
